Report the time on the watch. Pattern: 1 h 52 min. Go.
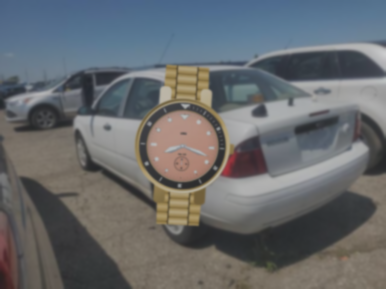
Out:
8 h 18 min
